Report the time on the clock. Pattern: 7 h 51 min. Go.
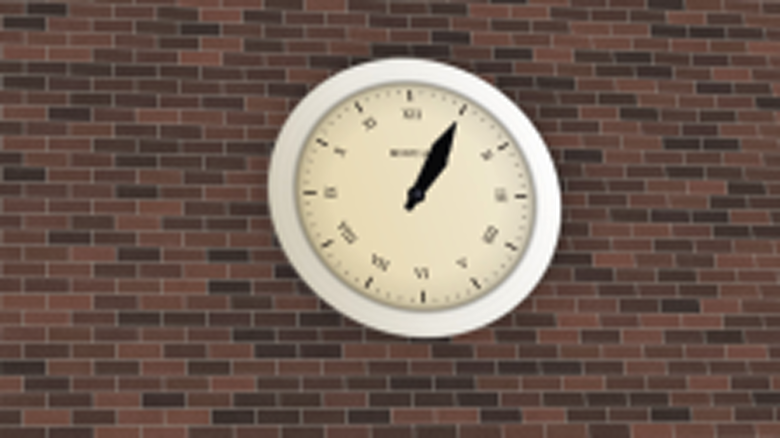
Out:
1 h 05 min
